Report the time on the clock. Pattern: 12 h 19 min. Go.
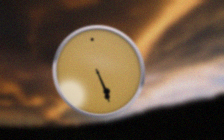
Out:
5 h 28 min
